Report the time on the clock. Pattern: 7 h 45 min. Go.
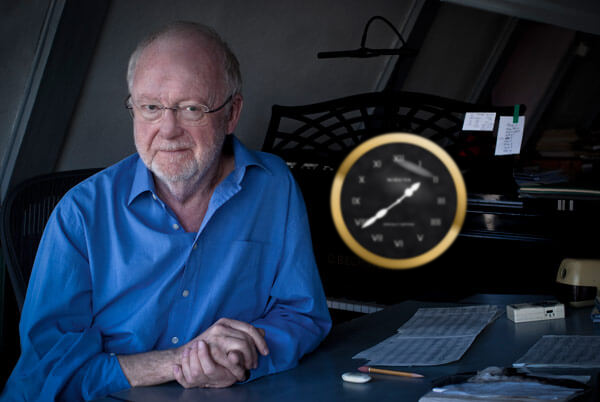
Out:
1 h 39 min
